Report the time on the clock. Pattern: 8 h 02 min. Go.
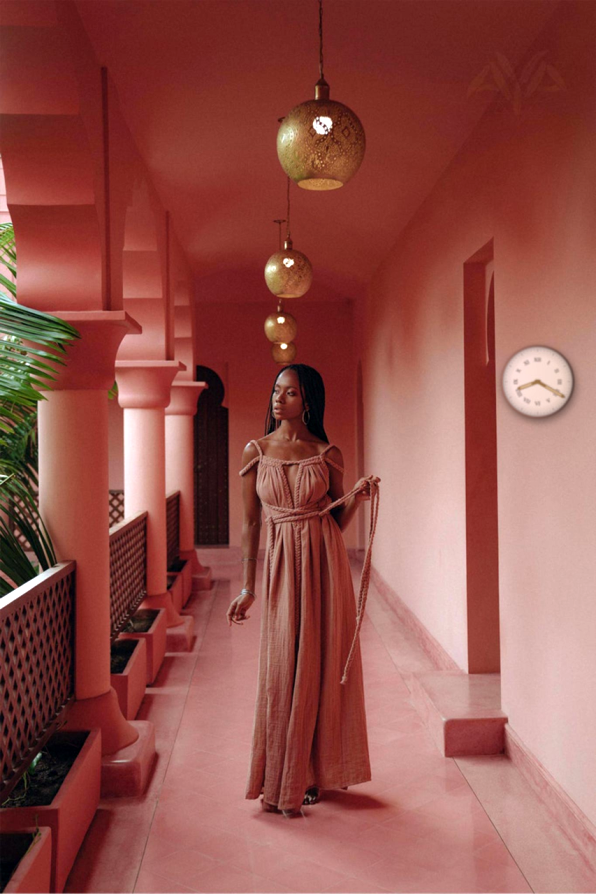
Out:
8 h 20 min
